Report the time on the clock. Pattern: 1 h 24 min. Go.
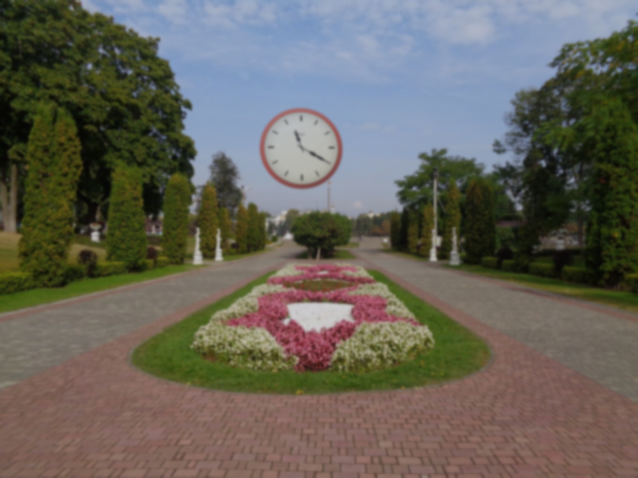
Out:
11 h 20 min
